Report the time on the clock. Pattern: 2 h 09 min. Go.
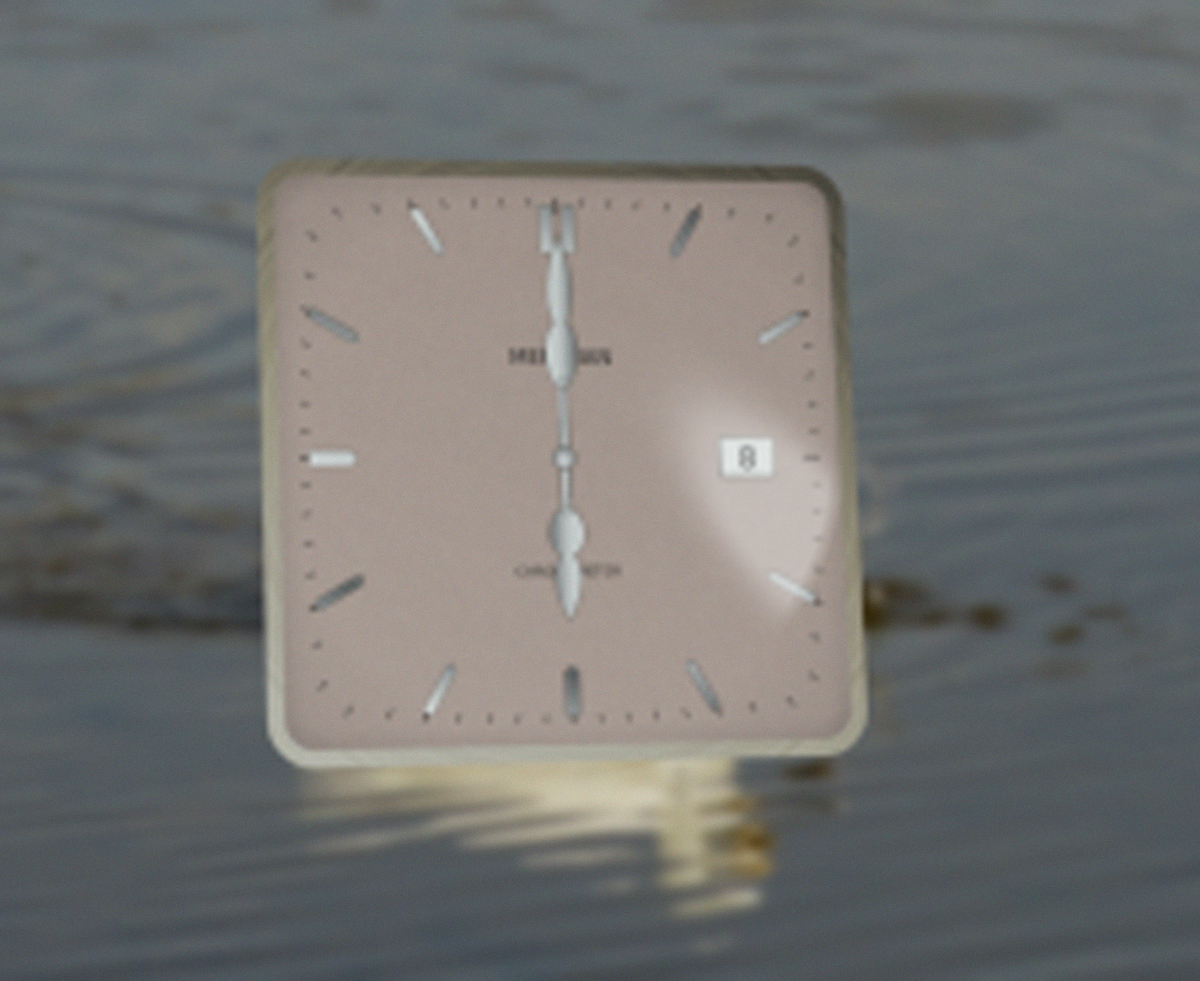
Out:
6 h 00 min
